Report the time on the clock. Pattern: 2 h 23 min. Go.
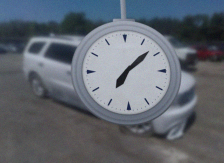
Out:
7 h 08 min
